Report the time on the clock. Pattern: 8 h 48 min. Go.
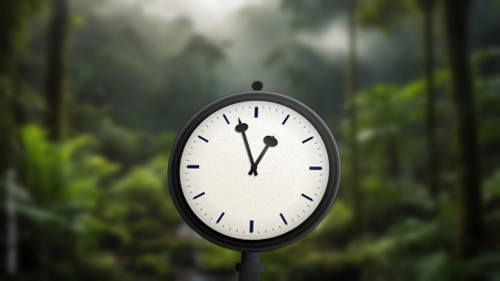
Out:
12 h 57 min
